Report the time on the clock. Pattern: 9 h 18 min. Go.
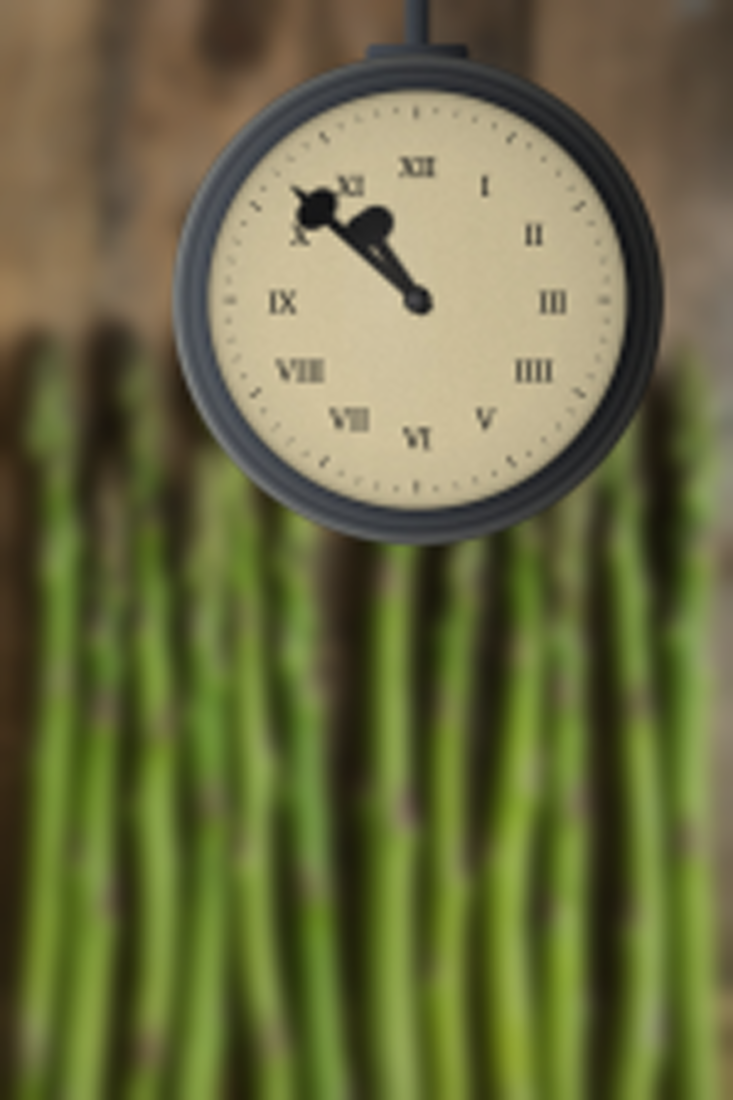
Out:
10 h 52 min
